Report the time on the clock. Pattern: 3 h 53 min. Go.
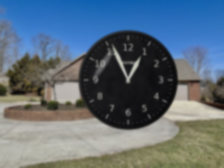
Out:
12 h 56 min
